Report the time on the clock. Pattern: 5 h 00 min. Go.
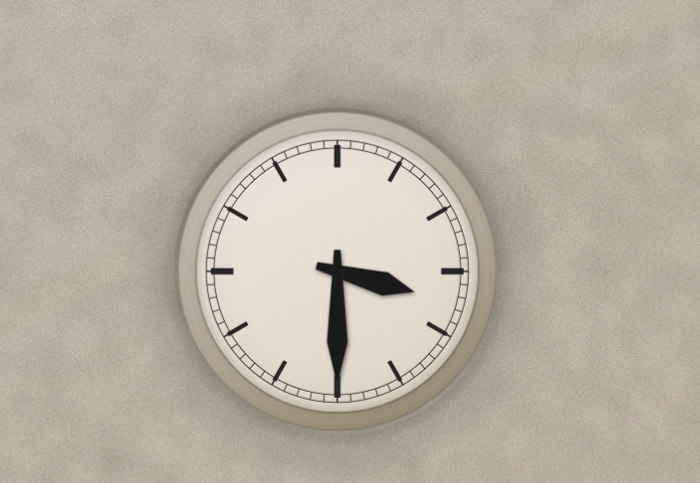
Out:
3 h 30 min
